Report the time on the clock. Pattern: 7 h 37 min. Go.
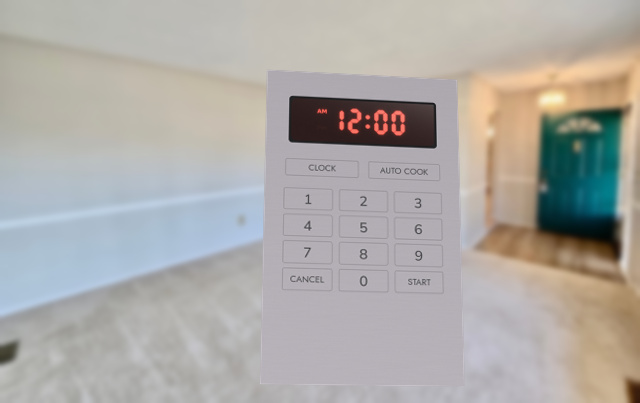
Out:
12 h 00 min
